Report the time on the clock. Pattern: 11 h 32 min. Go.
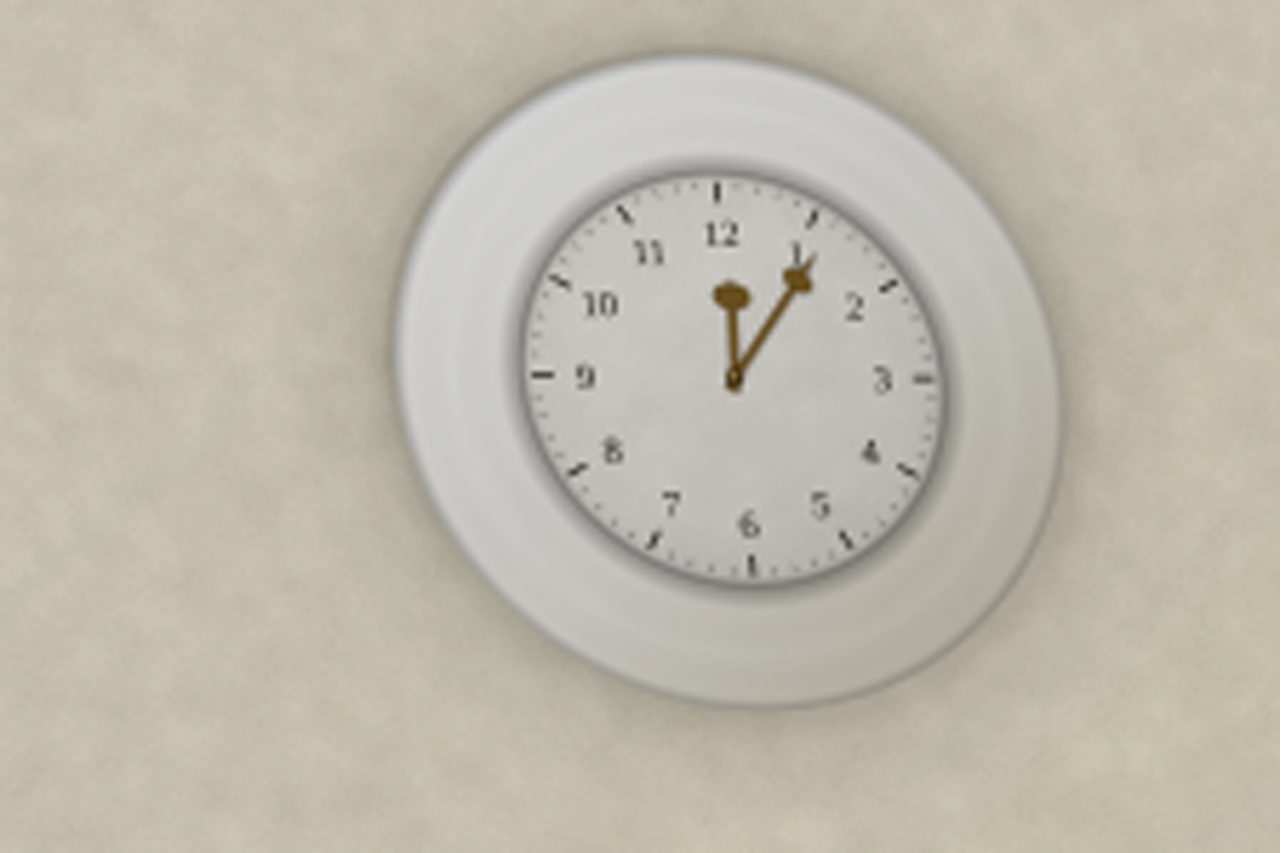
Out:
12 h 06 min
